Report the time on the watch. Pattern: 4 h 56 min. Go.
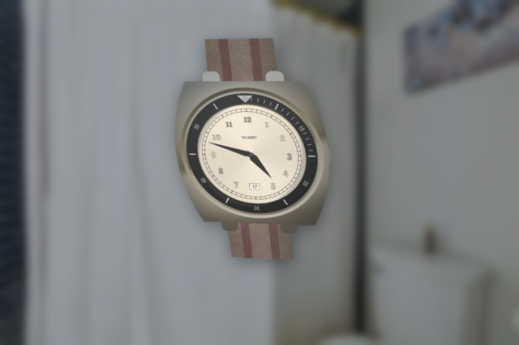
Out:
4 h 48 min
